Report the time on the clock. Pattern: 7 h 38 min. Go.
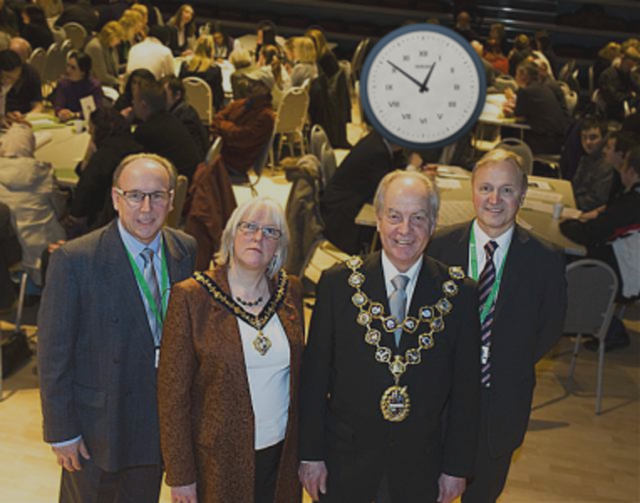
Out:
12 h 51 min
